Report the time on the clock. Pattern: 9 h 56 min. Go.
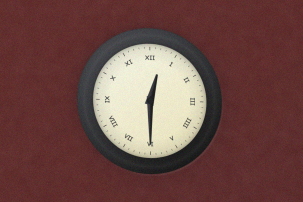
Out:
12 h 30 min
